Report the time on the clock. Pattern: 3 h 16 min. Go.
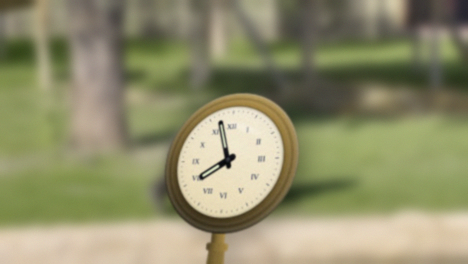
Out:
7 h 57 min
